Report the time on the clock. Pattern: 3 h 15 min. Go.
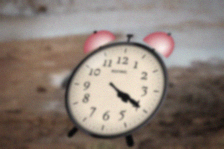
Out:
4 h 20 min
